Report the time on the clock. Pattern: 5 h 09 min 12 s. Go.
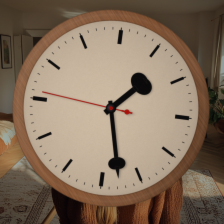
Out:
1 h 27 min 46 s
